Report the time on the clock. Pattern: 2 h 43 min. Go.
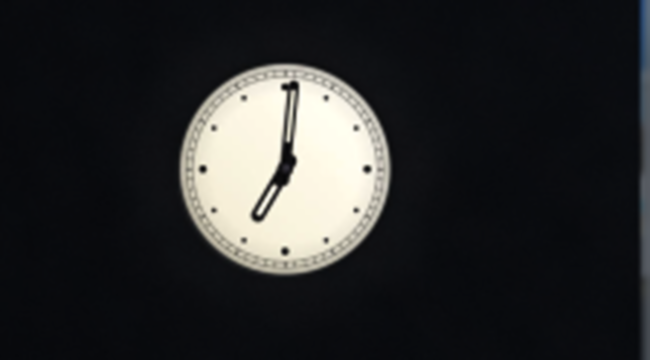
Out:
7 h 01 min
